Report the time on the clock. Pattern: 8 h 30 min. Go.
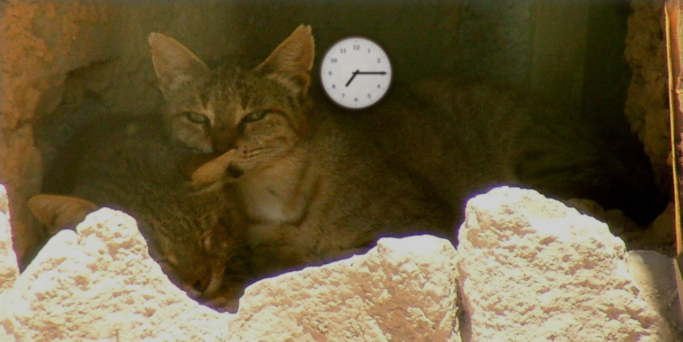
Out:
7 h 15 min
